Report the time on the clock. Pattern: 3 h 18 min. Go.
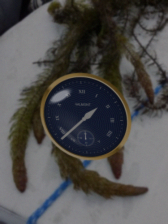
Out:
1 h 38 min
